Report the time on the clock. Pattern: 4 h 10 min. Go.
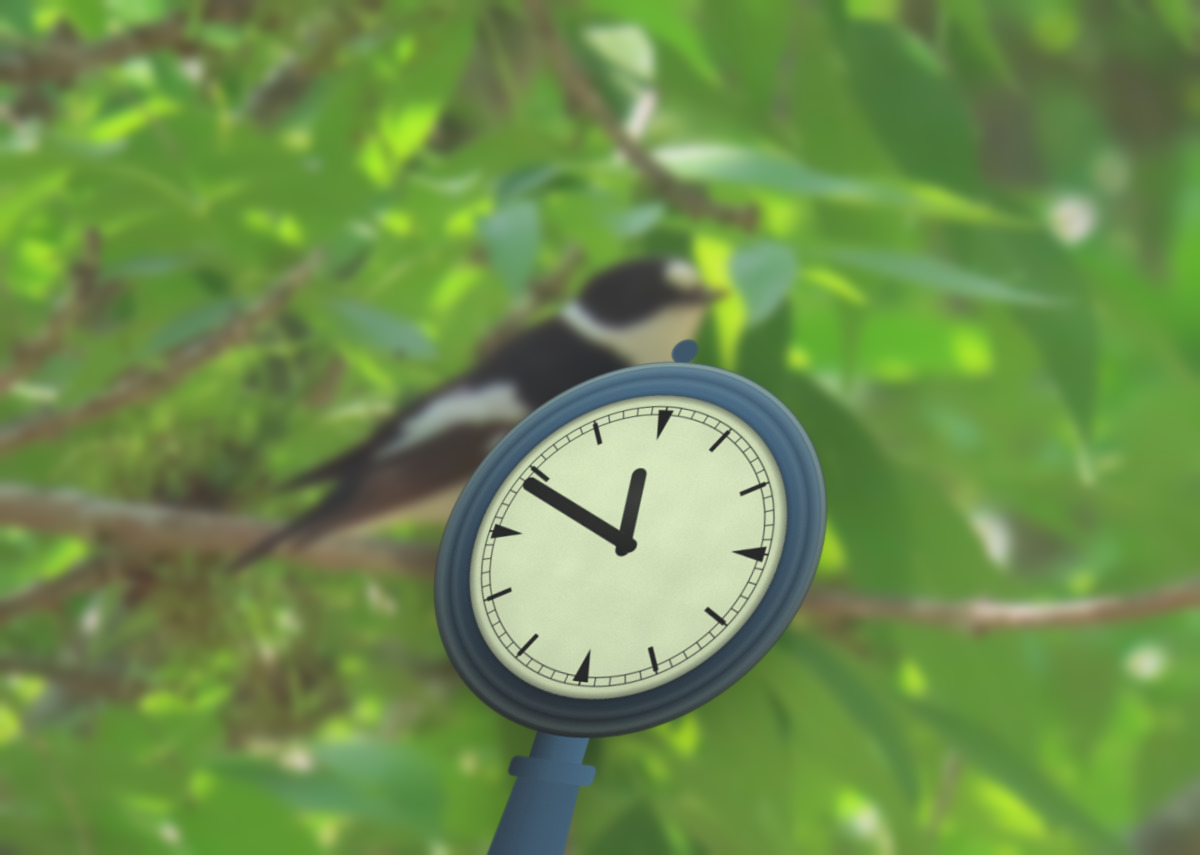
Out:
11 h 49 min
